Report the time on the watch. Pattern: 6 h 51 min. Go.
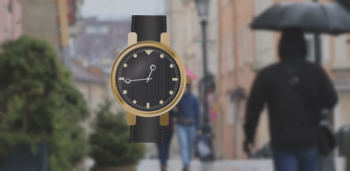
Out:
12 h 44 min
